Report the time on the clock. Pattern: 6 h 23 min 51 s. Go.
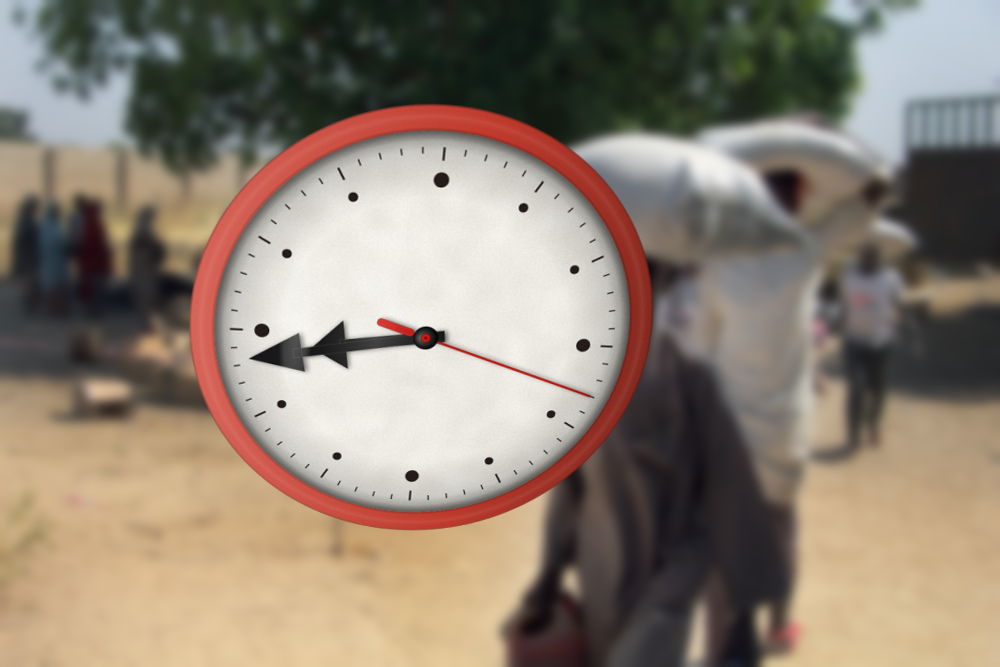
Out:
8 h 43 min 18 s
